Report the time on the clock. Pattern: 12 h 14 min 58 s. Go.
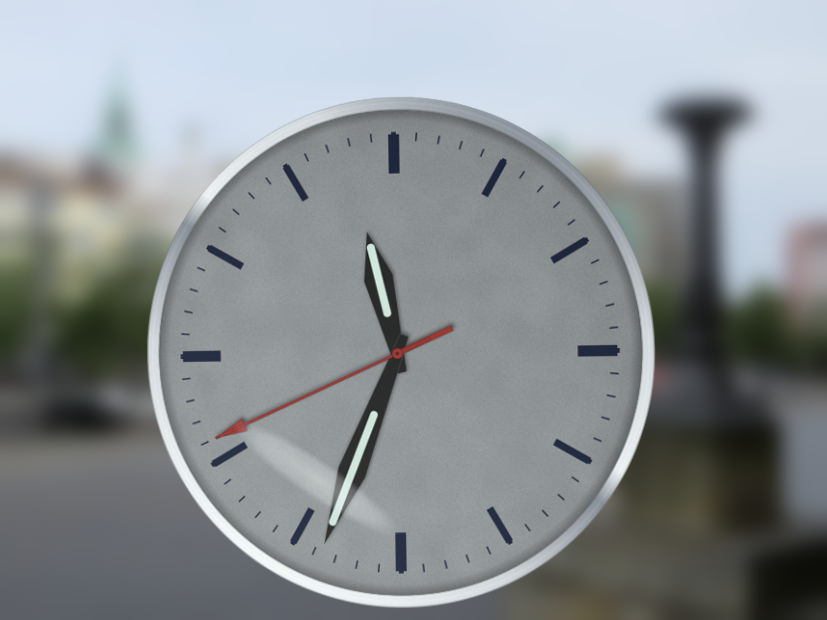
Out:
11 h 33 min 41 s
